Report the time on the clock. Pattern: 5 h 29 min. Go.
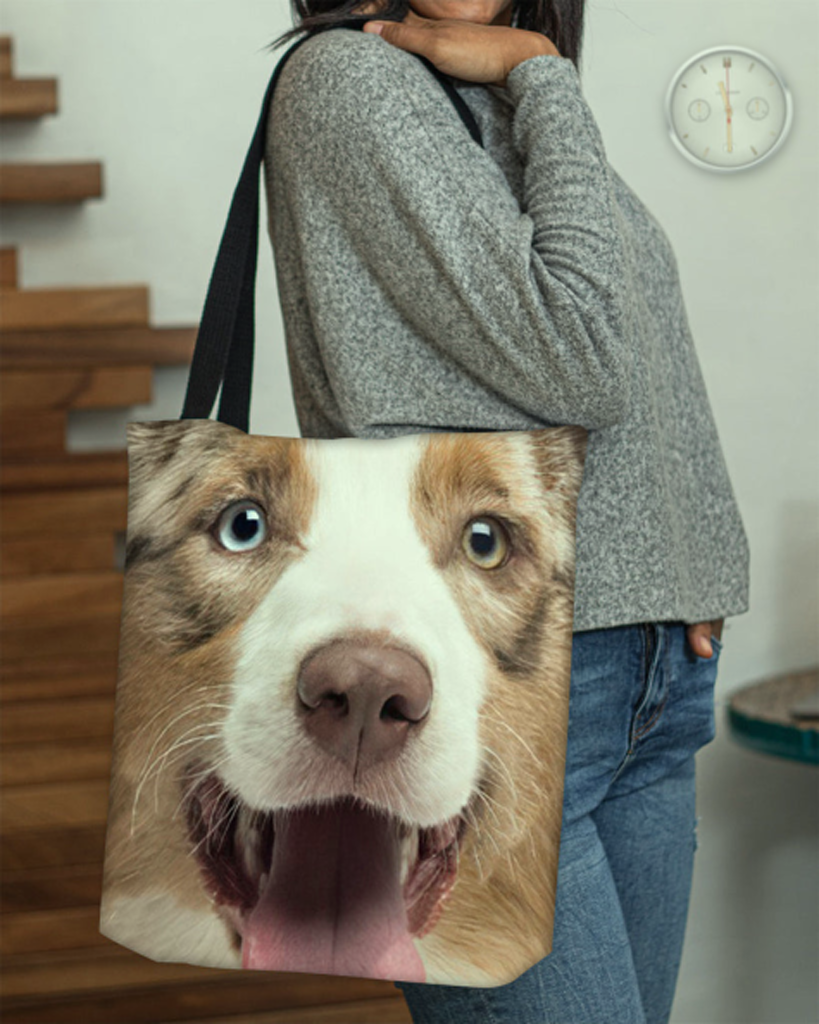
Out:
11 h 30 min
